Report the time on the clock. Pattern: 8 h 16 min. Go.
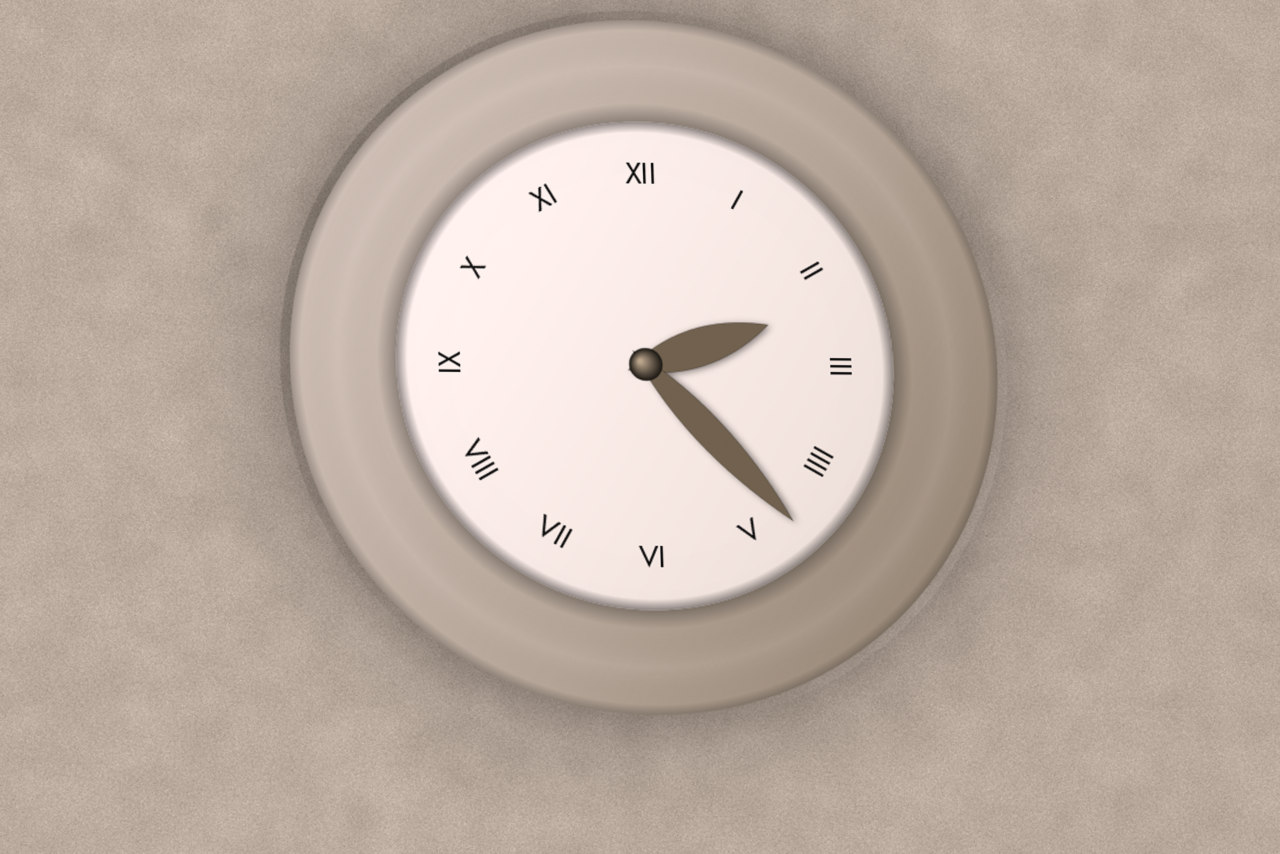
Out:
2 h 23 min
